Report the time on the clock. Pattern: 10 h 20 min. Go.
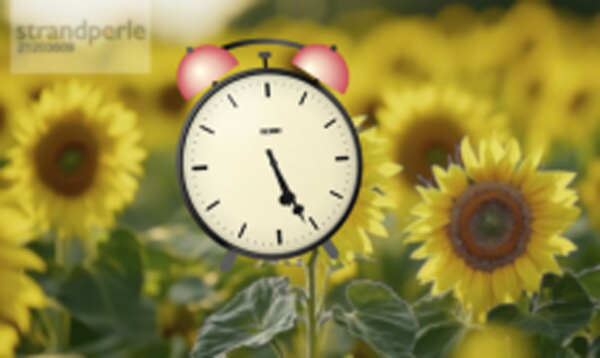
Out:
5 h 26 min
